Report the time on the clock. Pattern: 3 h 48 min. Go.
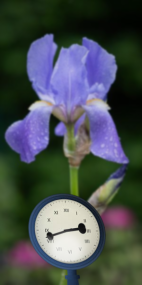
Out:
2 h 42 min
